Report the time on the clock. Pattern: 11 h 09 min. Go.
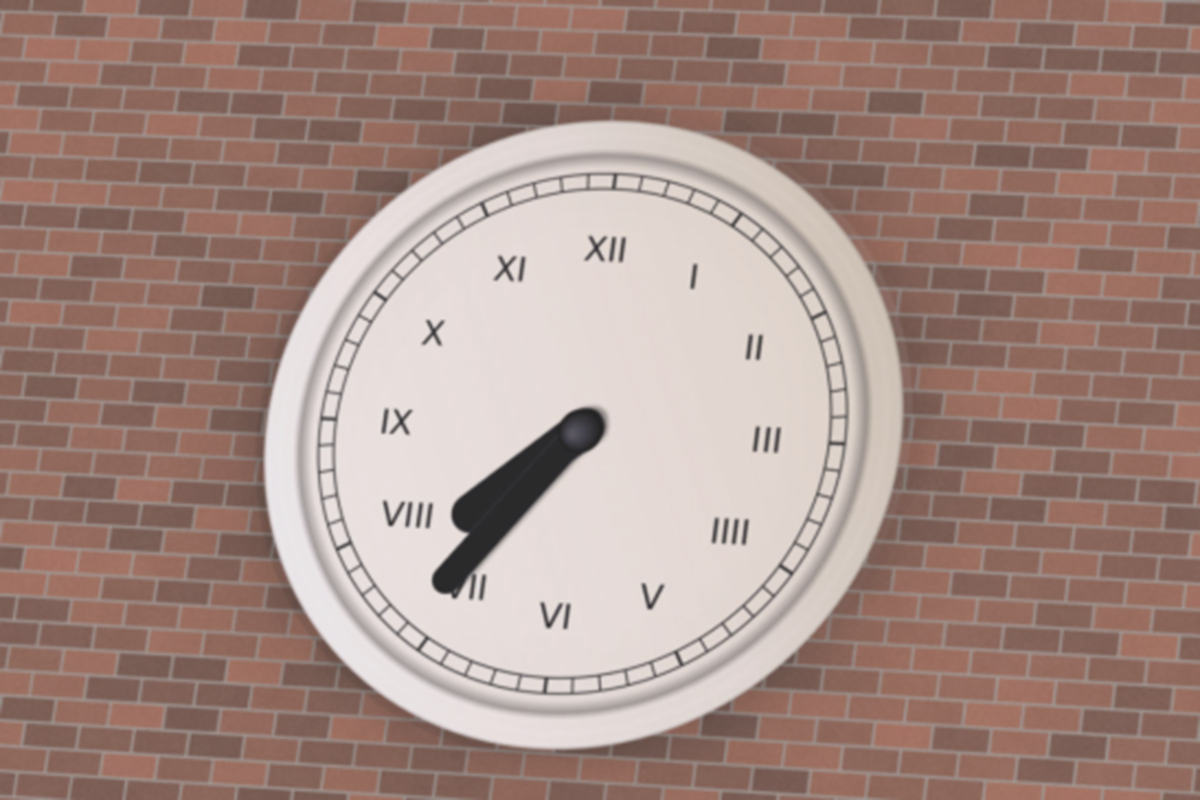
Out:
7 h 36 min
